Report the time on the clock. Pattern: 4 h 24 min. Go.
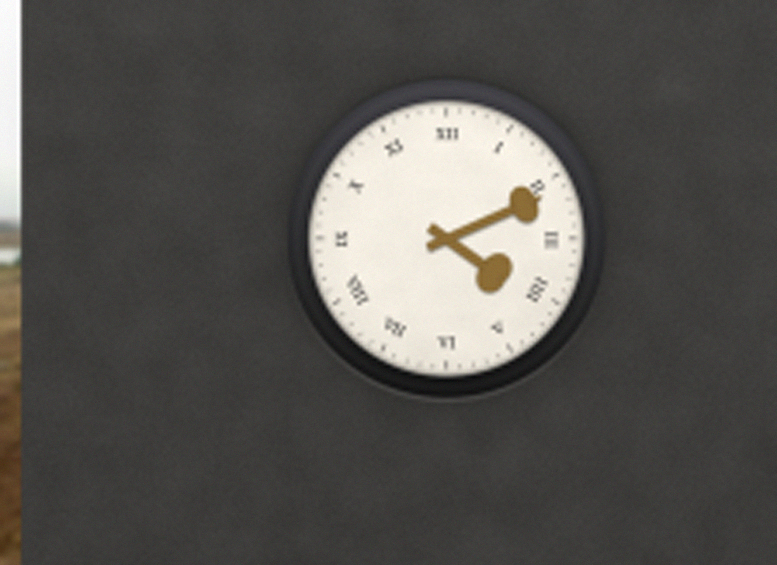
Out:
4 h 11 min
